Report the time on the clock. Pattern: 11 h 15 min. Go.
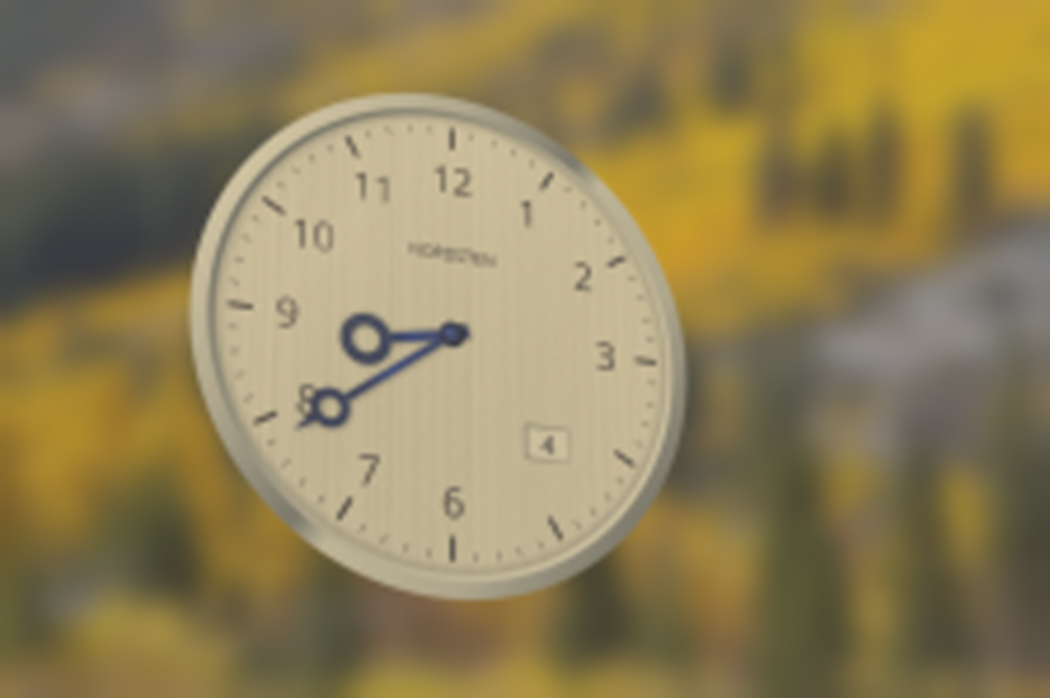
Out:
8 h 39 min
